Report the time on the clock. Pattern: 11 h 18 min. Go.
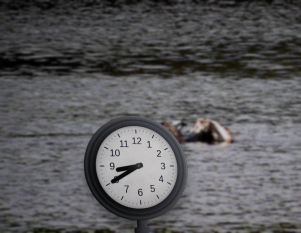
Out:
8 h 40 min
